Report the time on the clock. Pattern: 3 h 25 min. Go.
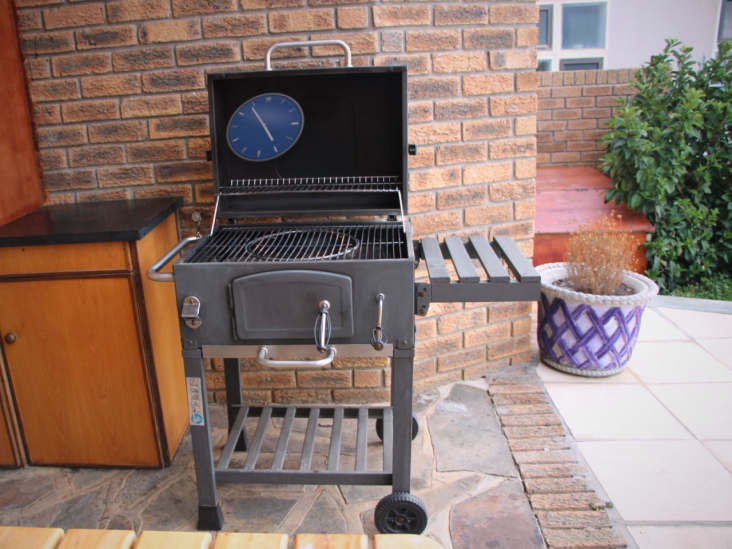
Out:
4 h 54 min
